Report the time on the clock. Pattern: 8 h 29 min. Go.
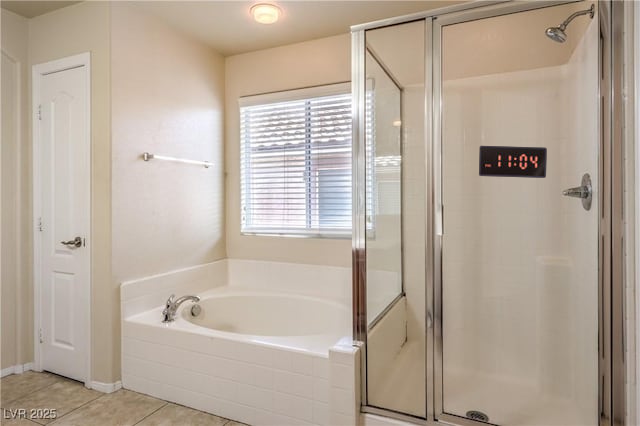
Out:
11 h 04 min
